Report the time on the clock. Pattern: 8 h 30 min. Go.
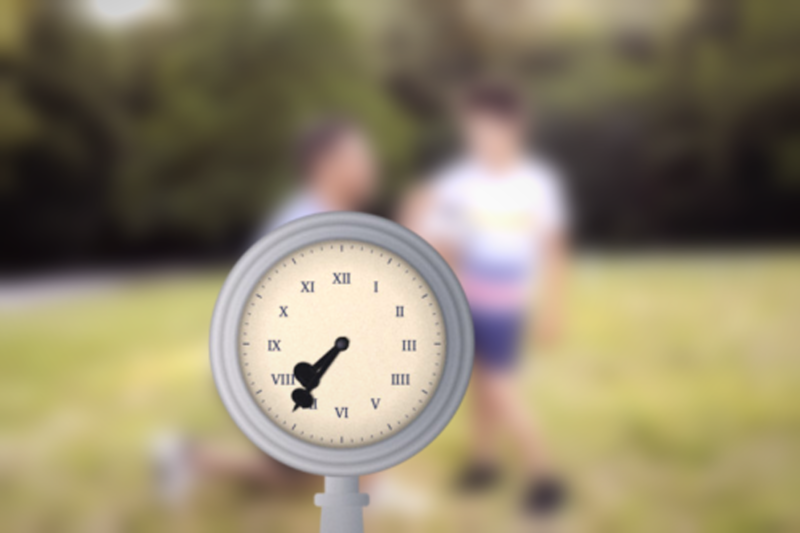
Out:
7 h 36 min
